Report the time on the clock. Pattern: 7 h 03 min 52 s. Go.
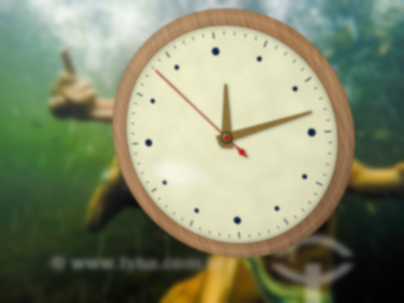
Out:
12 h 12 min 53 s
